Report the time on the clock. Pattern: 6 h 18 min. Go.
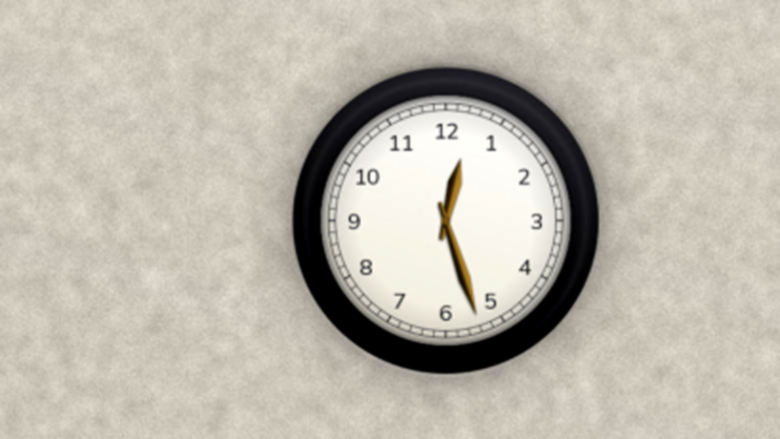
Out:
12 h 27 min
